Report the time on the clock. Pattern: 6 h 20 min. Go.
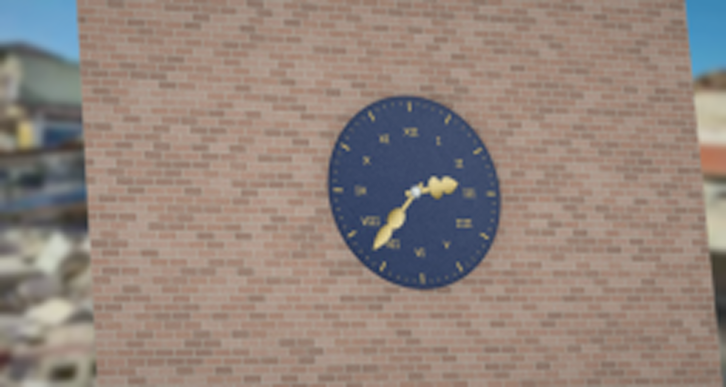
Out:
2 h 37 min
